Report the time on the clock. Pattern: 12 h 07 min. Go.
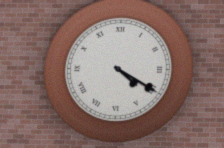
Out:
4 h 20 min
